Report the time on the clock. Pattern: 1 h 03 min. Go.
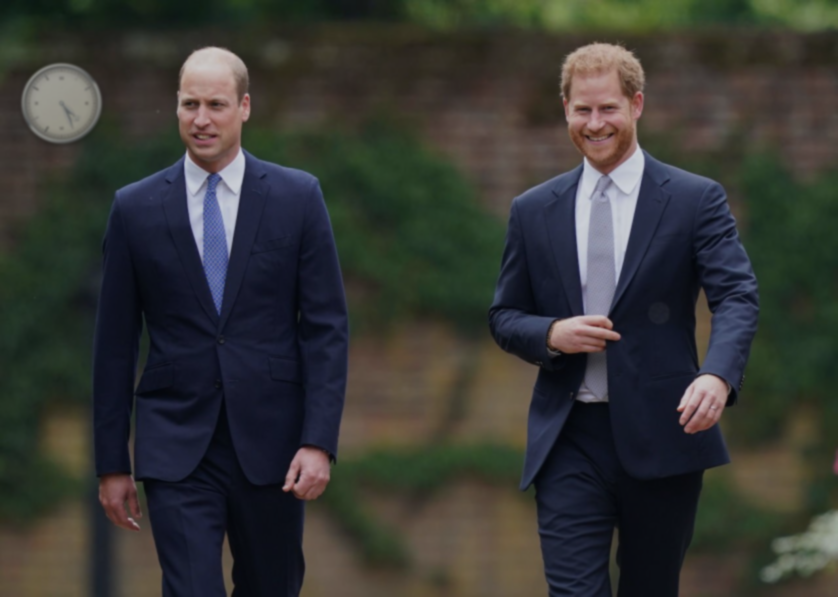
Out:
4 h 26 min
